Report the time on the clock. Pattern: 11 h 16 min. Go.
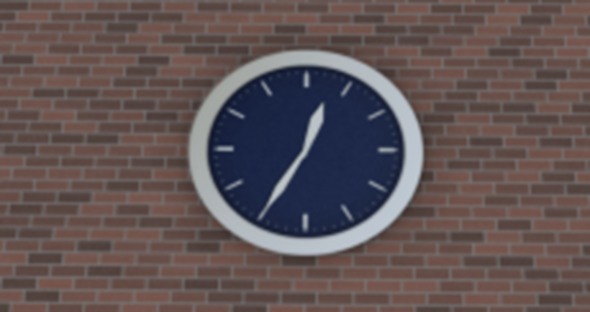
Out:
12 h 35 min
